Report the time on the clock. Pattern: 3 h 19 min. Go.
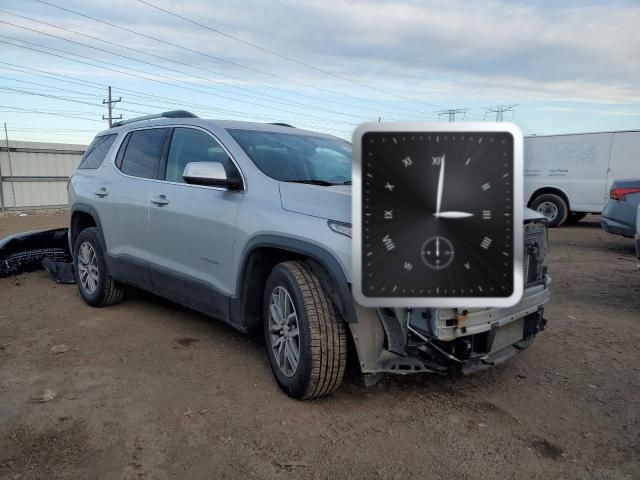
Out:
3 h 01 min
